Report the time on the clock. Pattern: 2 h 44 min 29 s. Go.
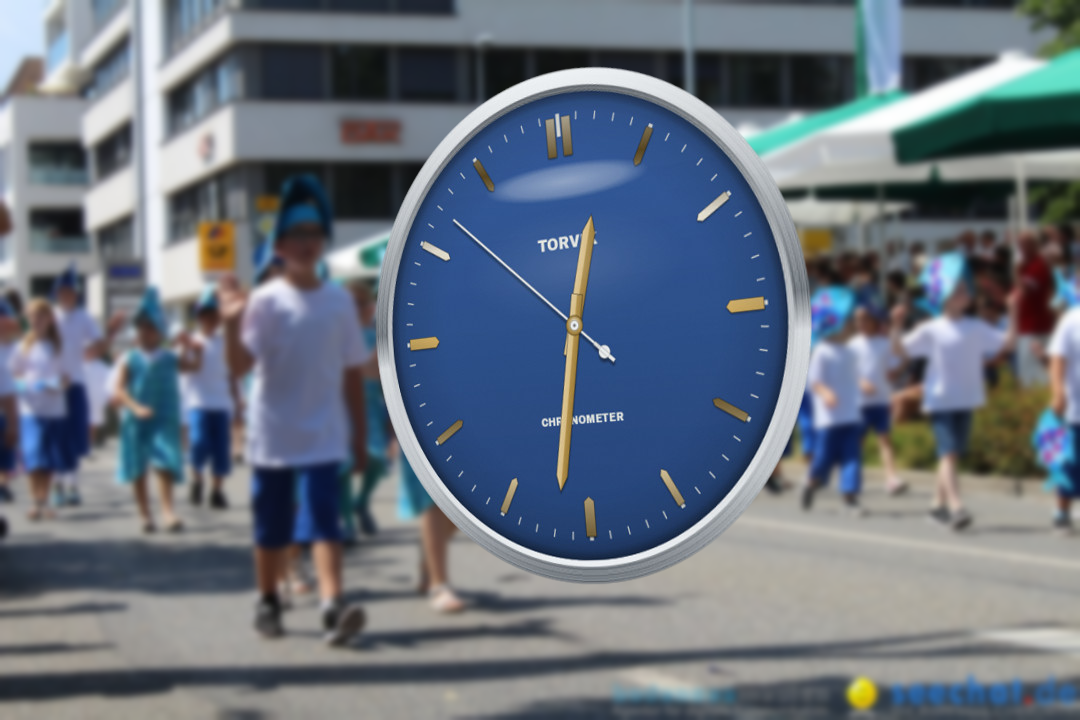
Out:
12 h 31 min 52 s
